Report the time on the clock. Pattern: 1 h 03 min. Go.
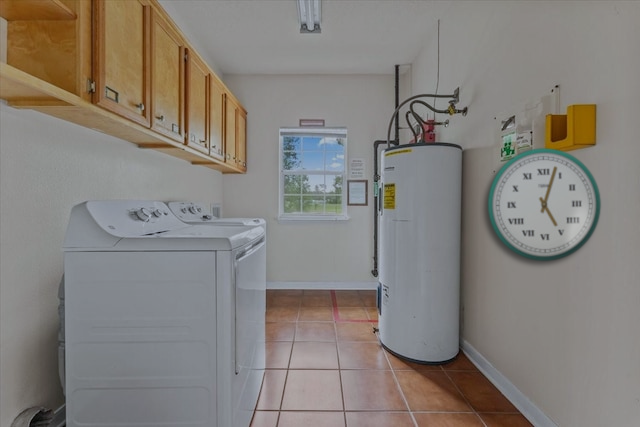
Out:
5 h 03 min
